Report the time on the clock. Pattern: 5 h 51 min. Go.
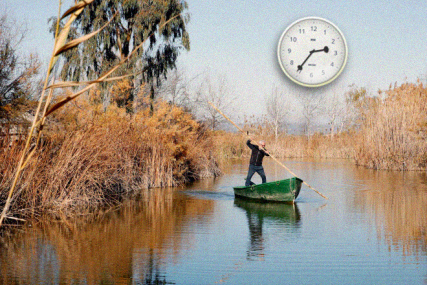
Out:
2 h 36 min
